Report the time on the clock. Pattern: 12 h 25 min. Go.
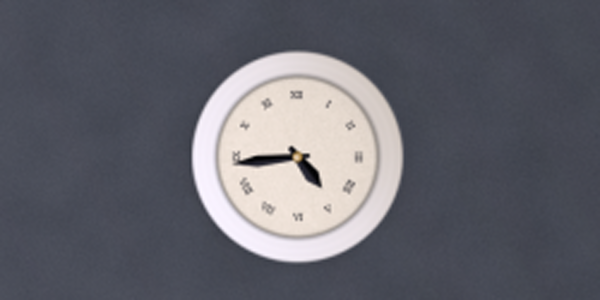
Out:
4 h 44 min
